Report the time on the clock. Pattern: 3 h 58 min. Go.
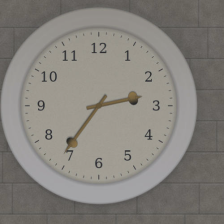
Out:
2 h 36 min
